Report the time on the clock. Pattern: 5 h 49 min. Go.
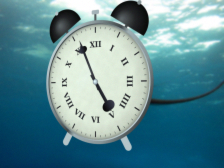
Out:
4 h 56 min
